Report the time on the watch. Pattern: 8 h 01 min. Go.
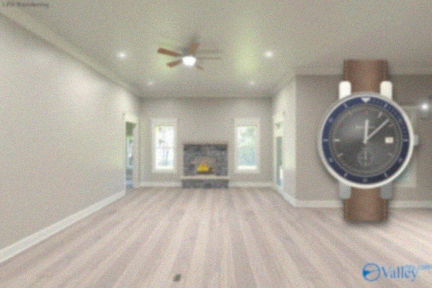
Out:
12 h 08 min
